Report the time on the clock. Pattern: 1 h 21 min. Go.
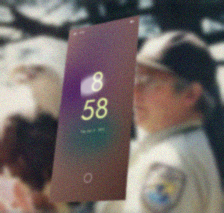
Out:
8 h 58 min
